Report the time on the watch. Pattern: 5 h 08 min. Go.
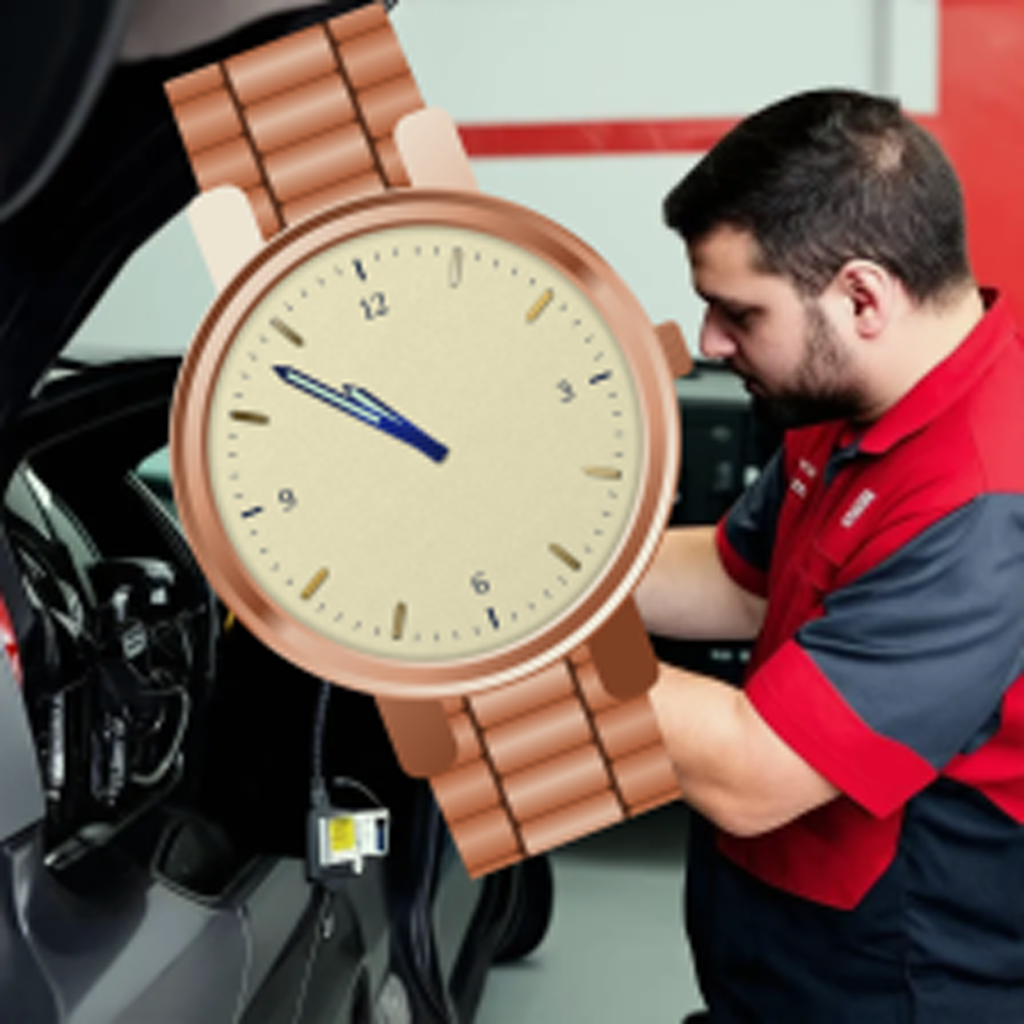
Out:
10 h 53 min
